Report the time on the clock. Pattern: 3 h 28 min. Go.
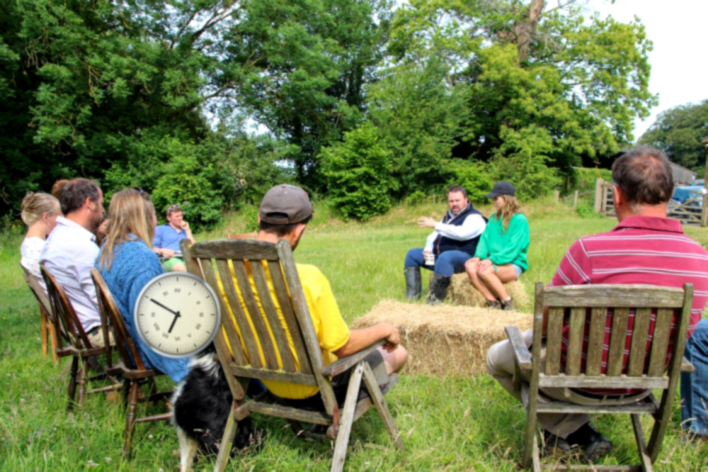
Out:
6 h 50 min
